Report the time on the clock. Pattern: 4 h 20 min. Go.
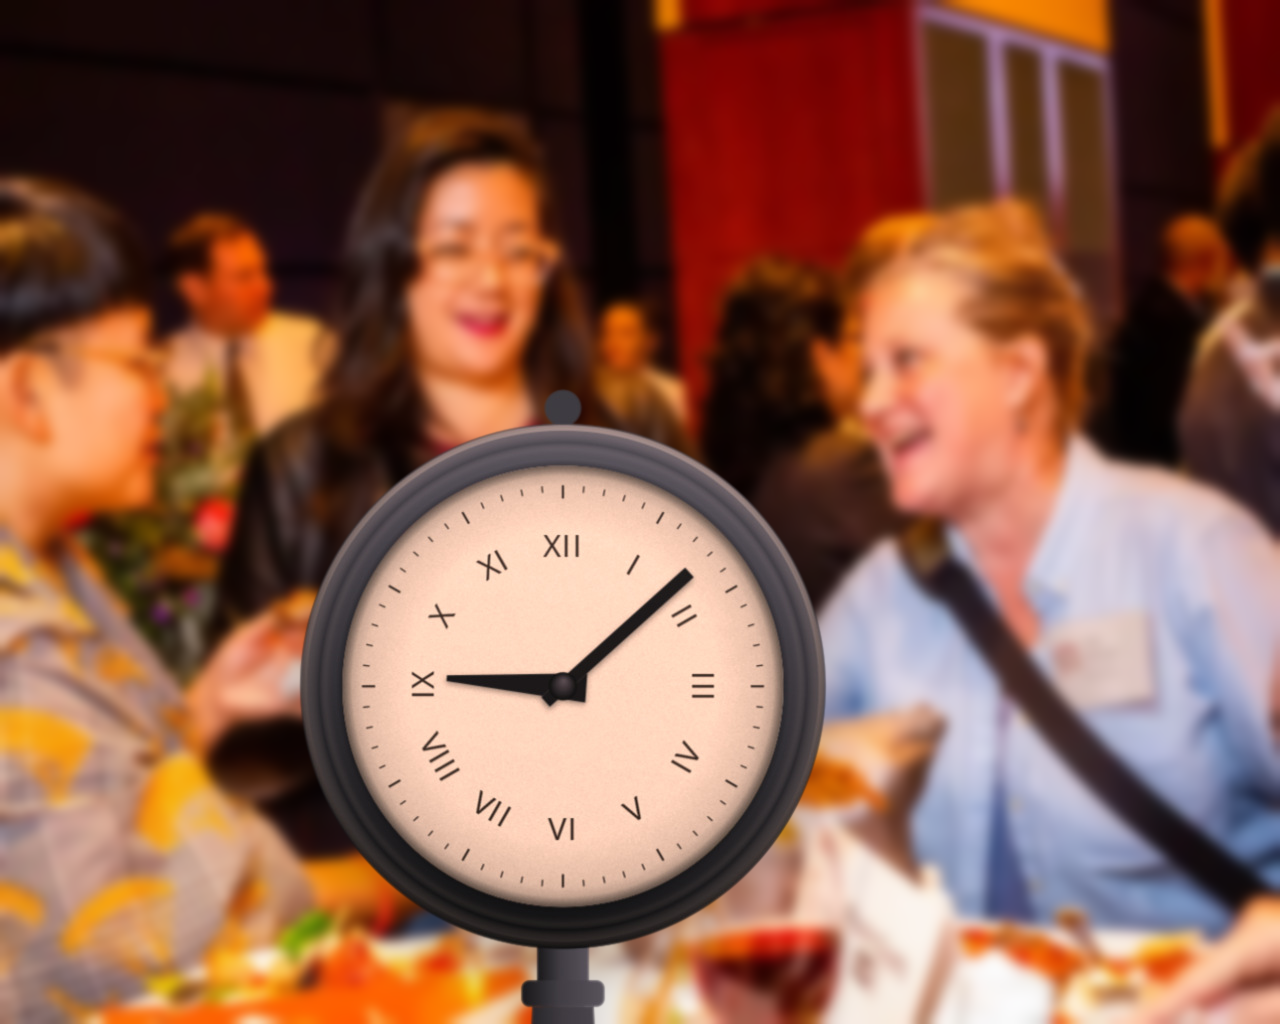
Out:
9 h 08 min
